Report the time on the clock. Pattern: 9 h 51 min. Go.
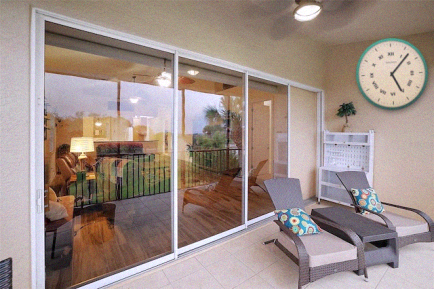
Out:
5 h 07 min
